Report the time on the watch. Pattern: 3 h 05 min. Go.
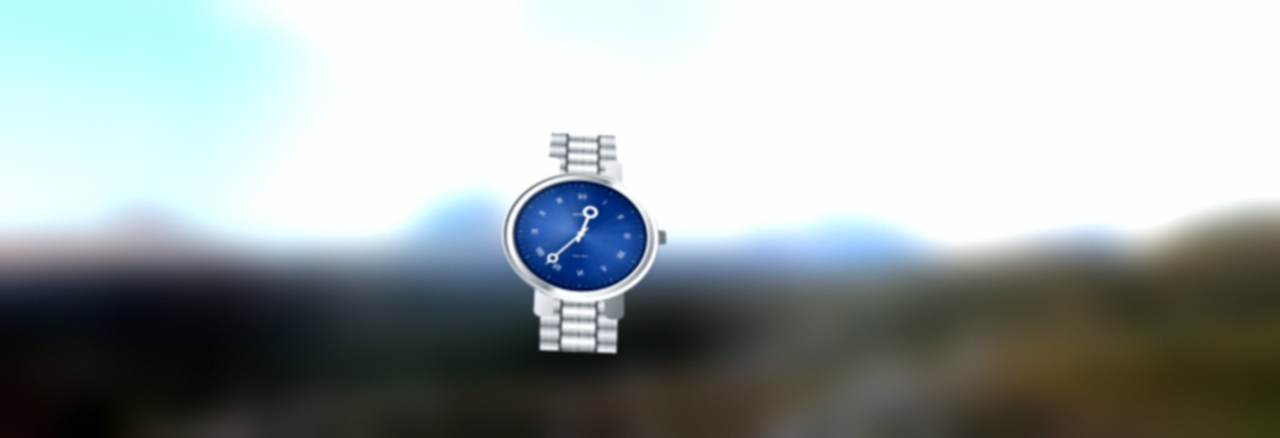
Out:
12 h 37 min
